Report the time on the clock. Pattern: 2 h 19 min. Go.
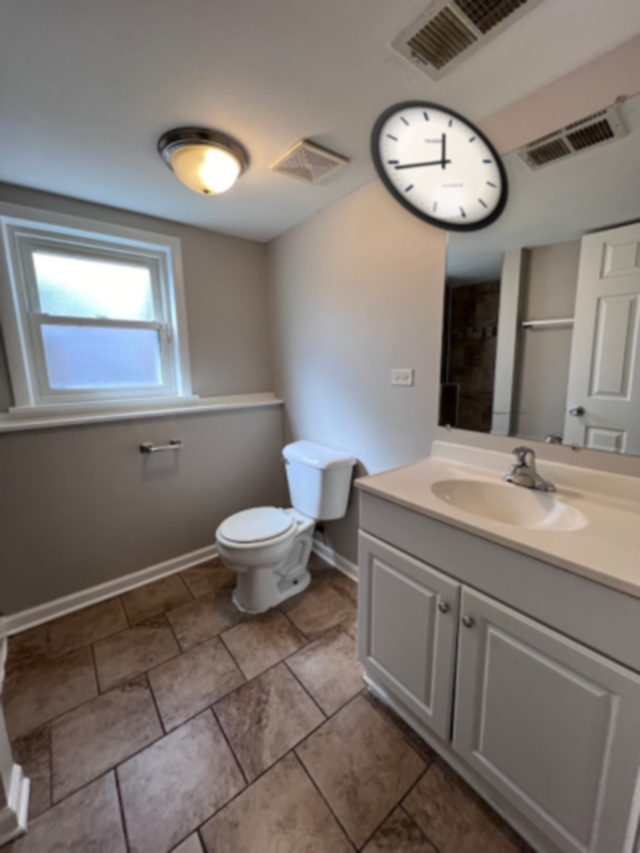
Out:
12 h 44 min
